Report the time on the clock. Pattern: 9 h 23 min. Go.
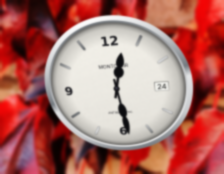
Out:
12 h 29 min
